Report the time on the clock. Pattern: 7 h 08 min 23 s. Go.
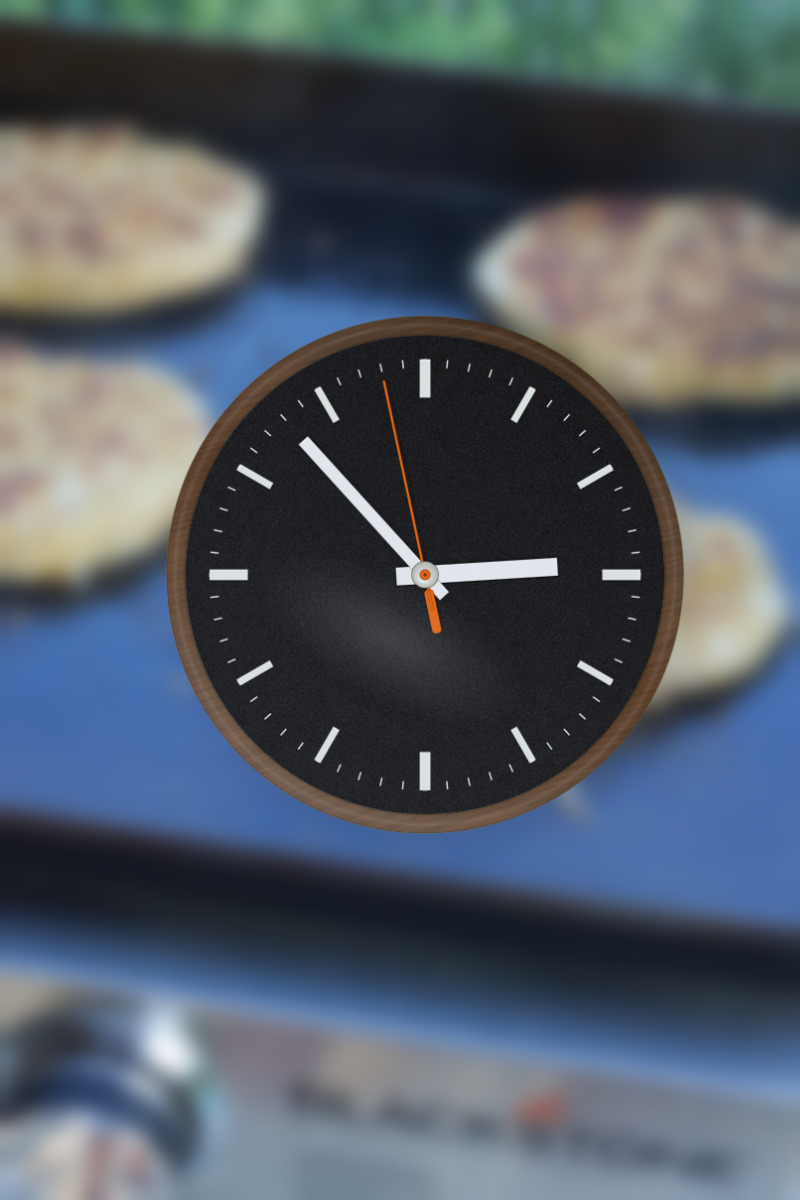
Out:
2 h 52 min 58 s
